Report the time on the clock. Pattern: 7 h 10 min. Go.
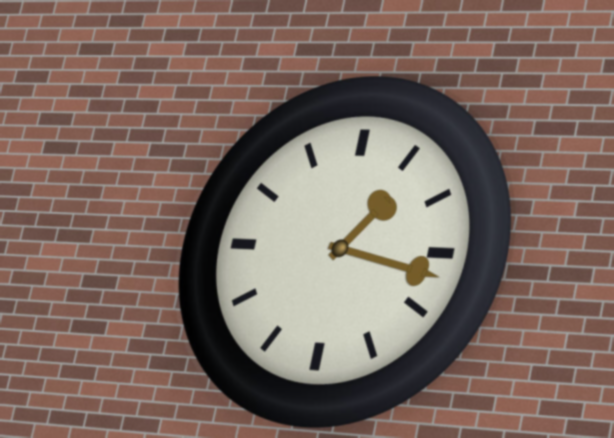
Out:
1 h 17 min
